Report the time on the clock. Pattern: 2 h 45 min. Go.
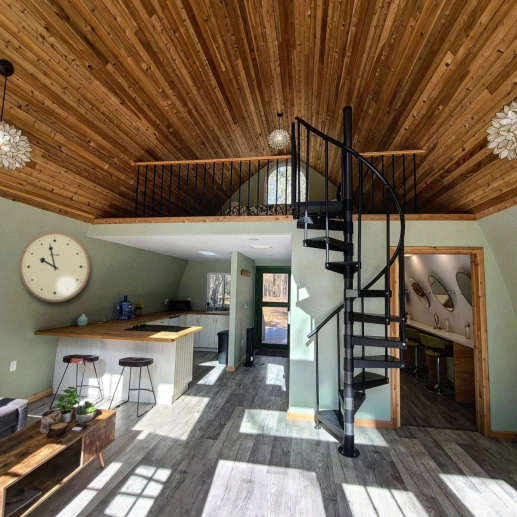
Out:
9 h 58 min
